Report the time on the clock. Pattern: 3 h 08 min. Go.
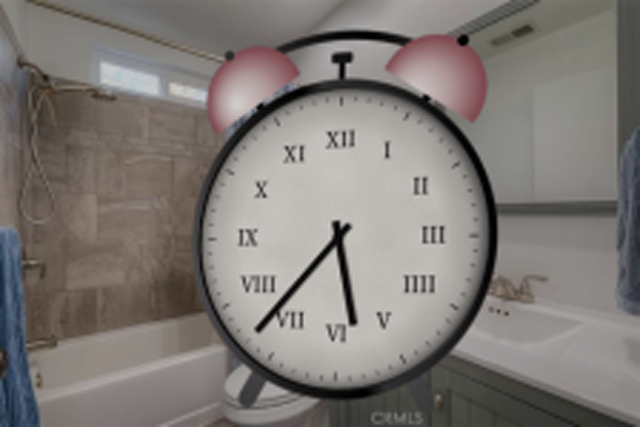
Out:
5 h 37 min
